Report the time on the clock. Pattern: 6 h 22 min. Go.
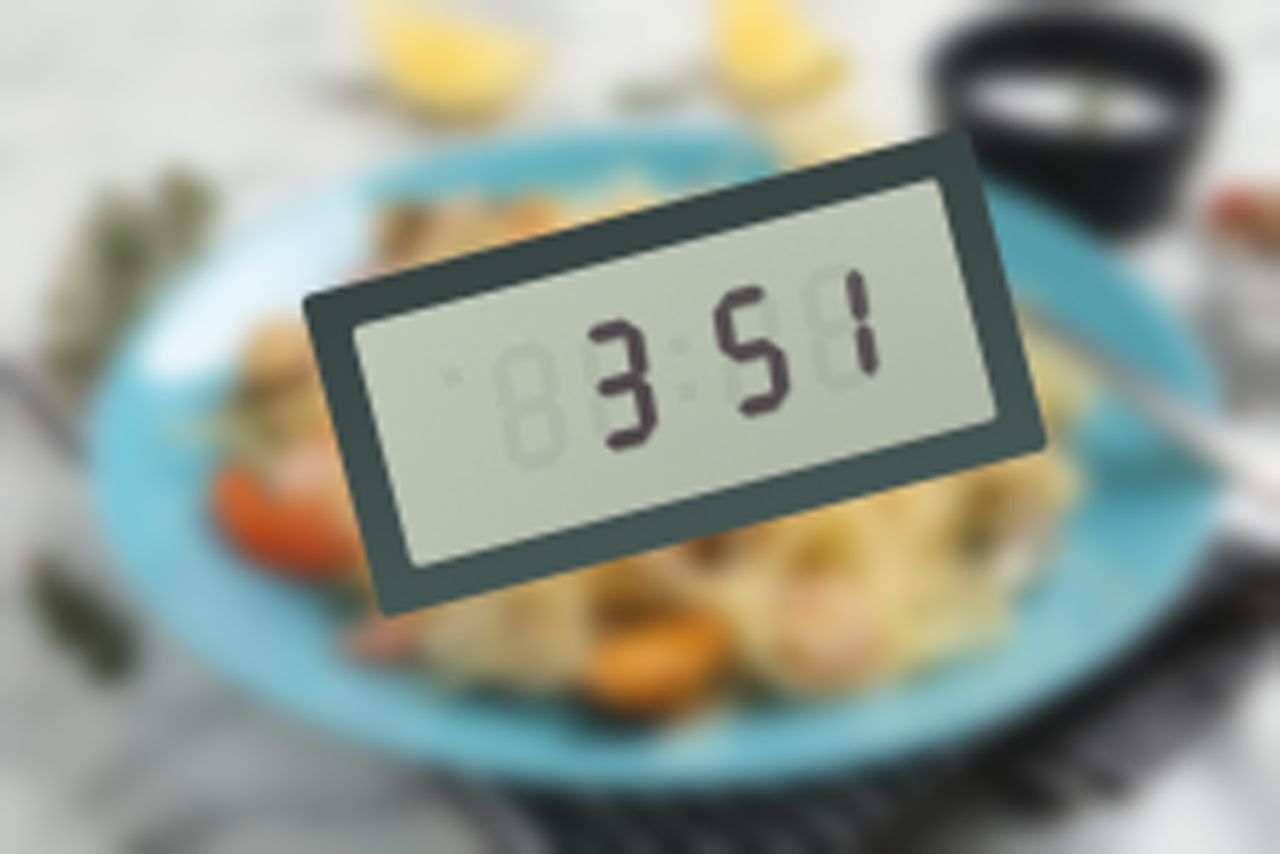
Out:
3 h 51 min
